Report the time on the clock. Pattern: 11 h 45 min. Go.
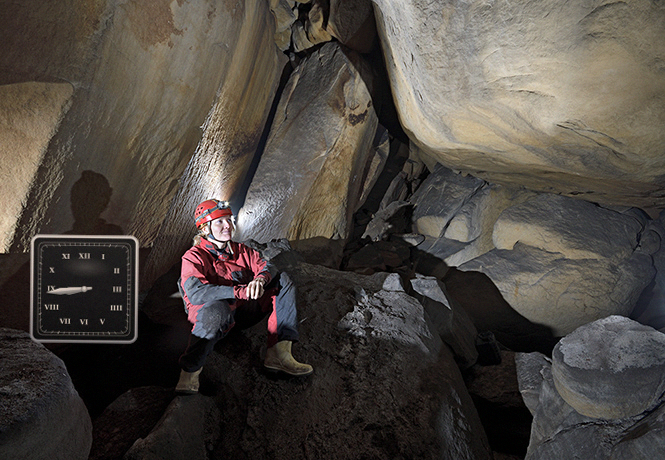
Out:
8 h 44 min
